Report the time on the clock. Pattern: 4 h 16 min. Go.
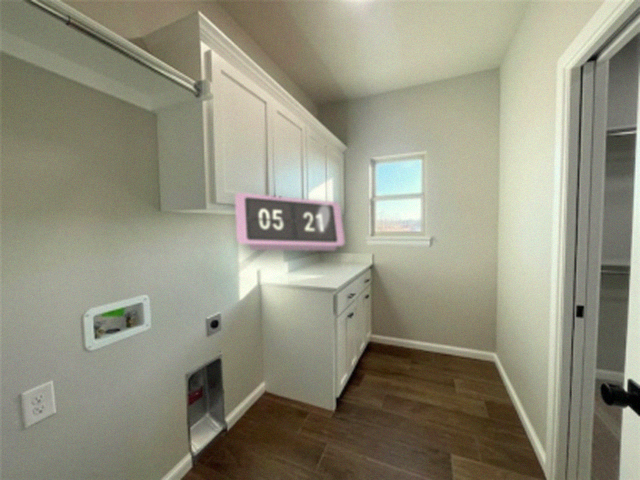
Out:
5 h 21 min
